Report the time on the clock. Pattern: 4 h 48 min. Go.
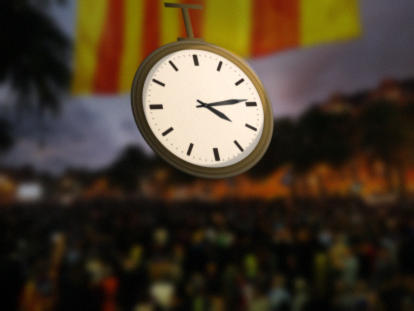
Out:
4 h 14 min
